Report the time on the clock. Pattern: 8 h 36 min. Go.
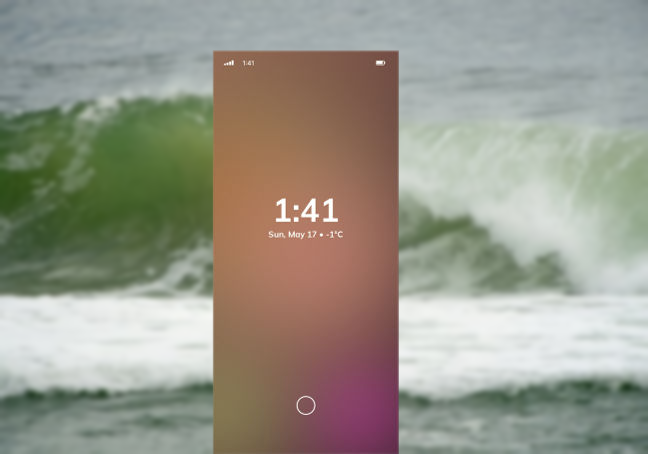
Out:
1 h 41 min
